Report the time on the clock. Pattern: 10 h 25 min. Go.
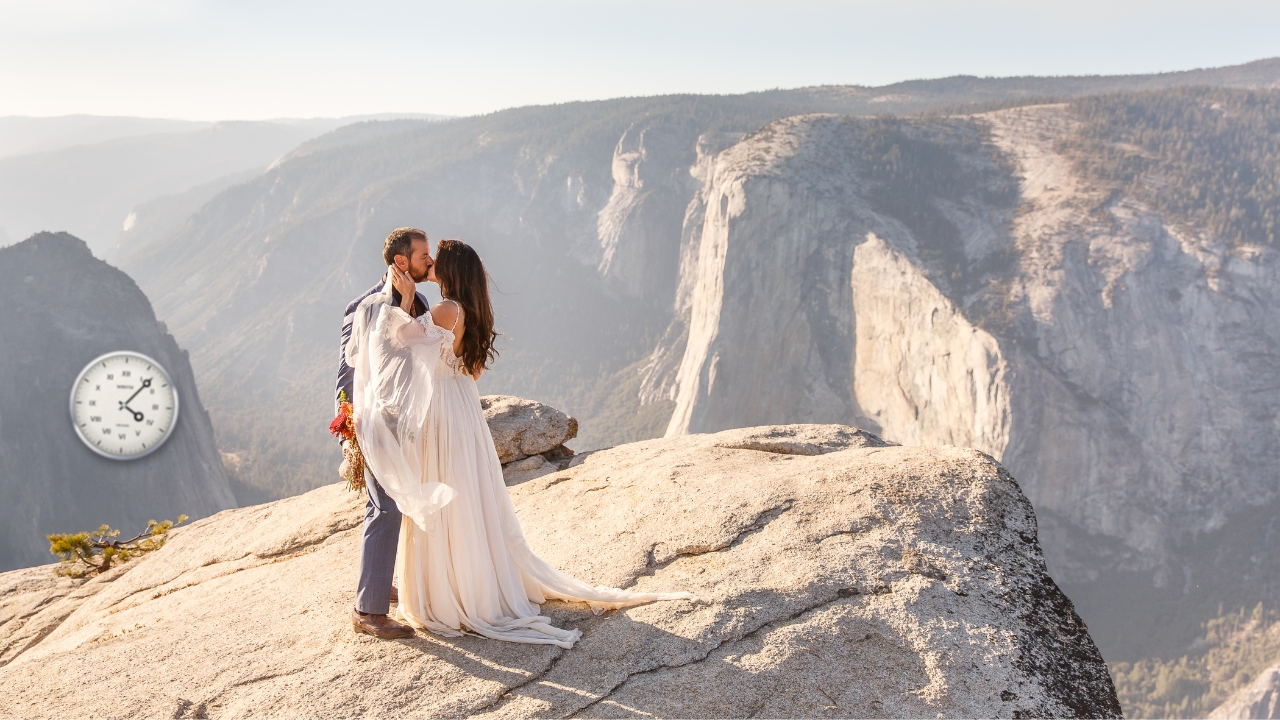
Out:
4 h 07 min
